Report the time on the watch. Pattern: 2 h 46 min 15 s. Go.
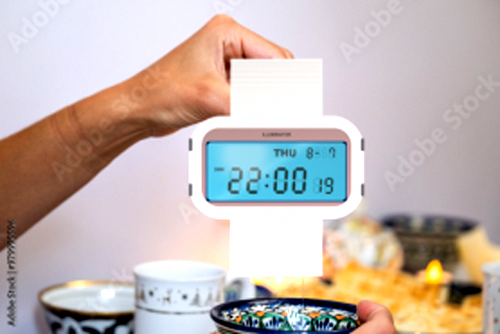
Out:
22 h 00 min 19 s
